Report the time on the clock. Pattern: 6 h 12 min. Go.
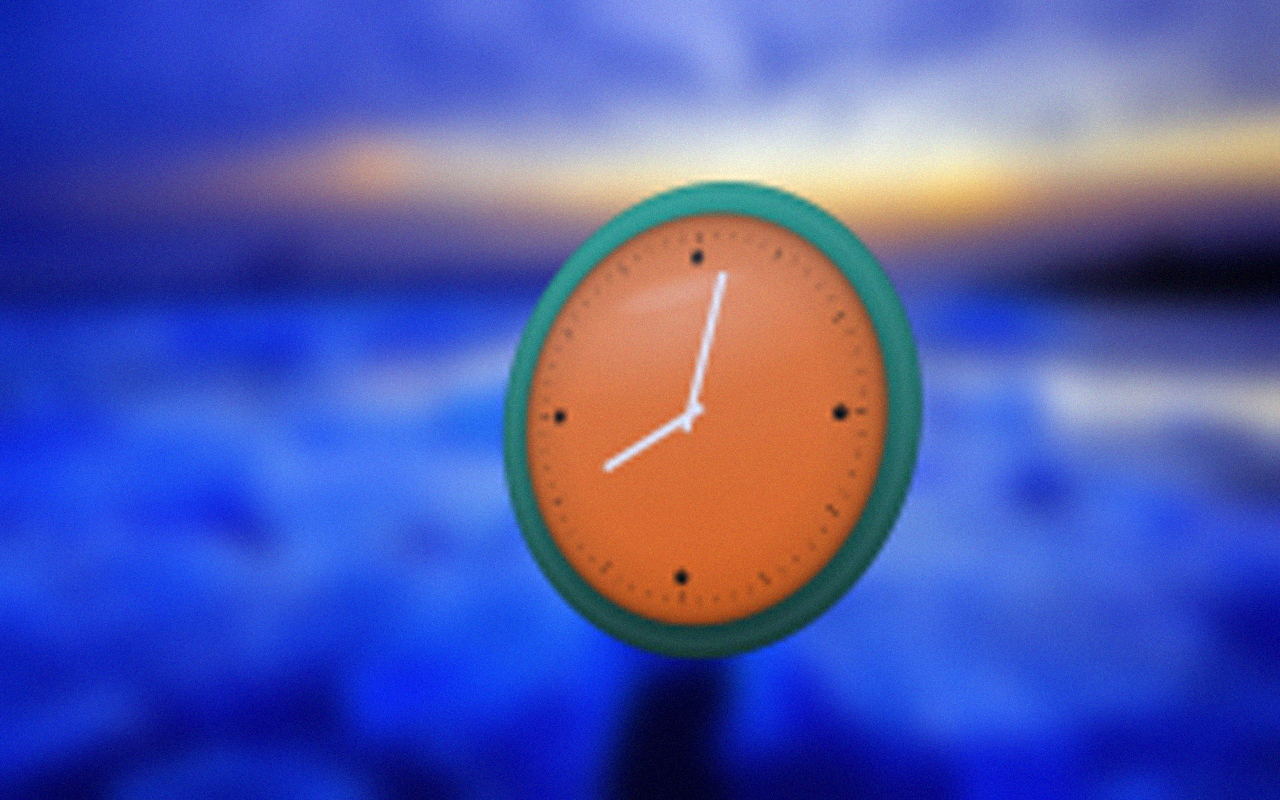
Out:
8 h 02 min
